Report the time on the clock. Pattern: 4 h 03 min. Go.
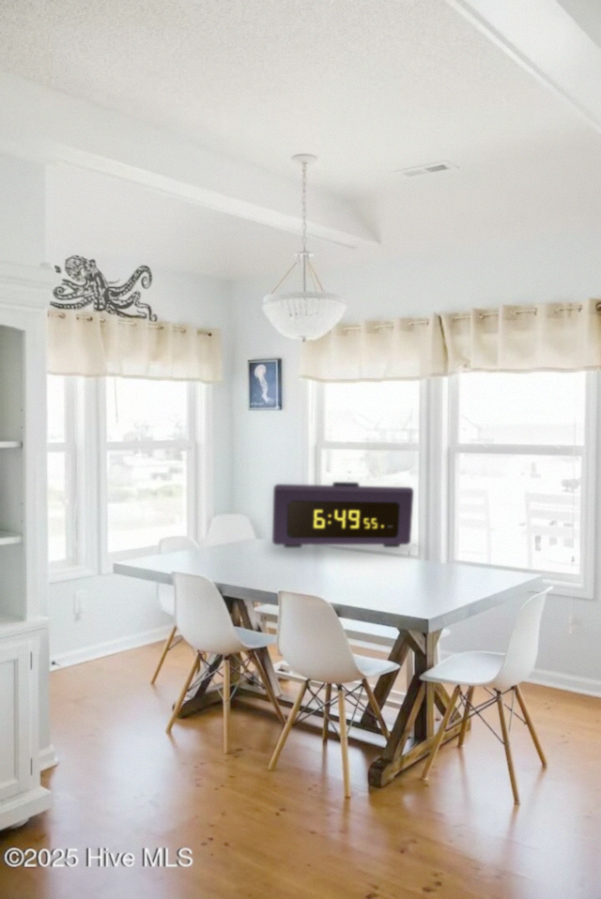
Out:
6 h 49 min
